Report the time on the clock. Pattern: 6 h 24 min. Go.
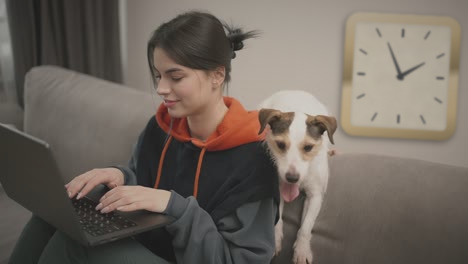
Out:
1 h 56 min
